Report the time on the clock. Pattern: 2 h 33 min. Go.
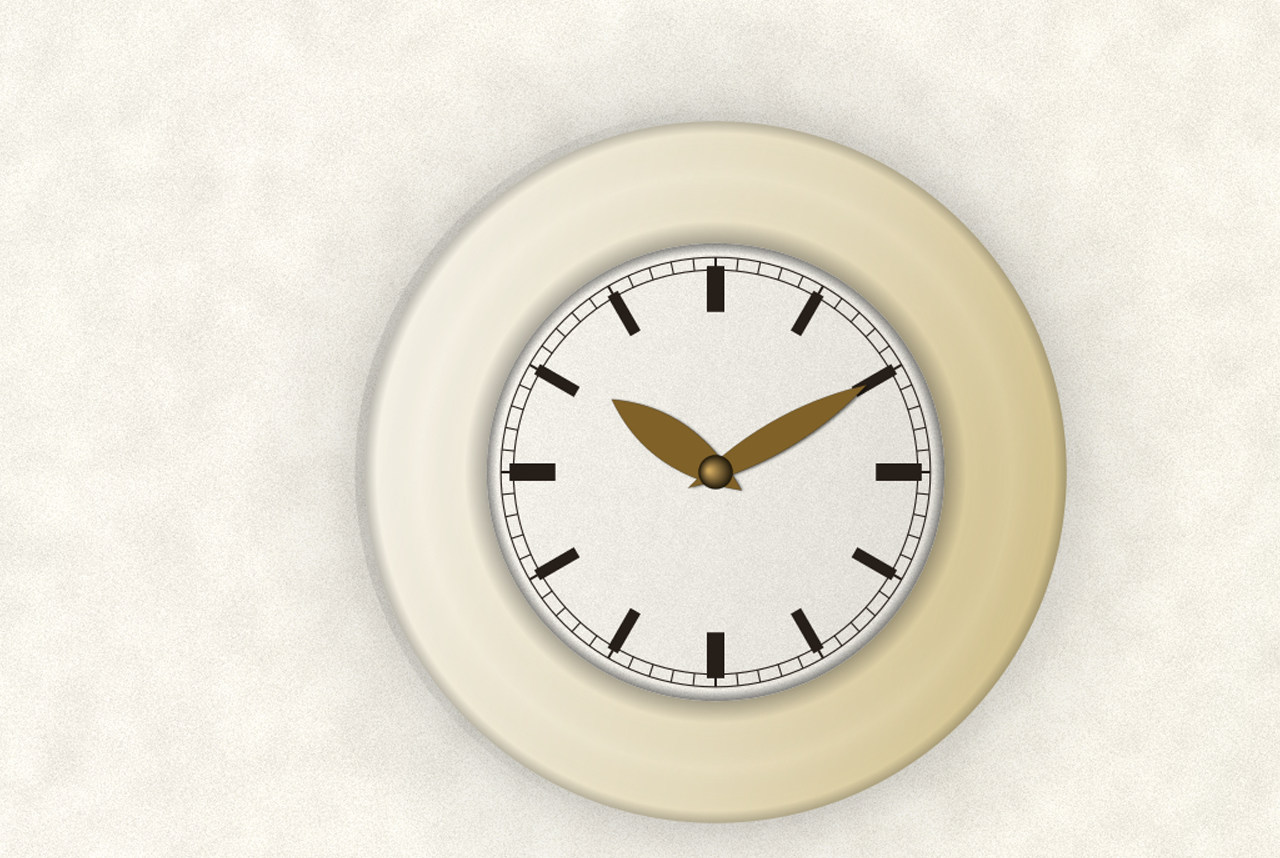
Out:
10 h 10 min
